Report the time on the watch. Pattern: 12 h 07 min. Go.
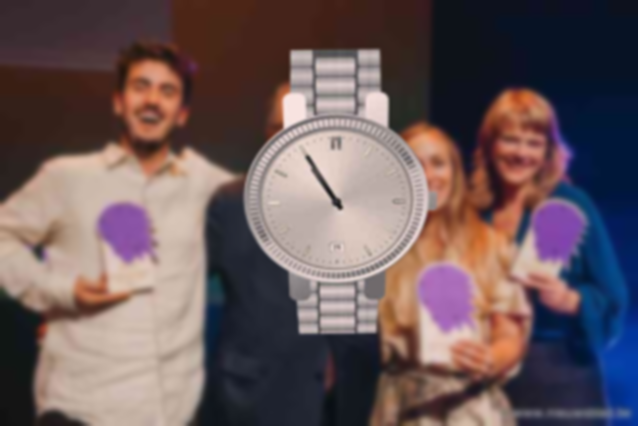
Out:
10 h 55 min
